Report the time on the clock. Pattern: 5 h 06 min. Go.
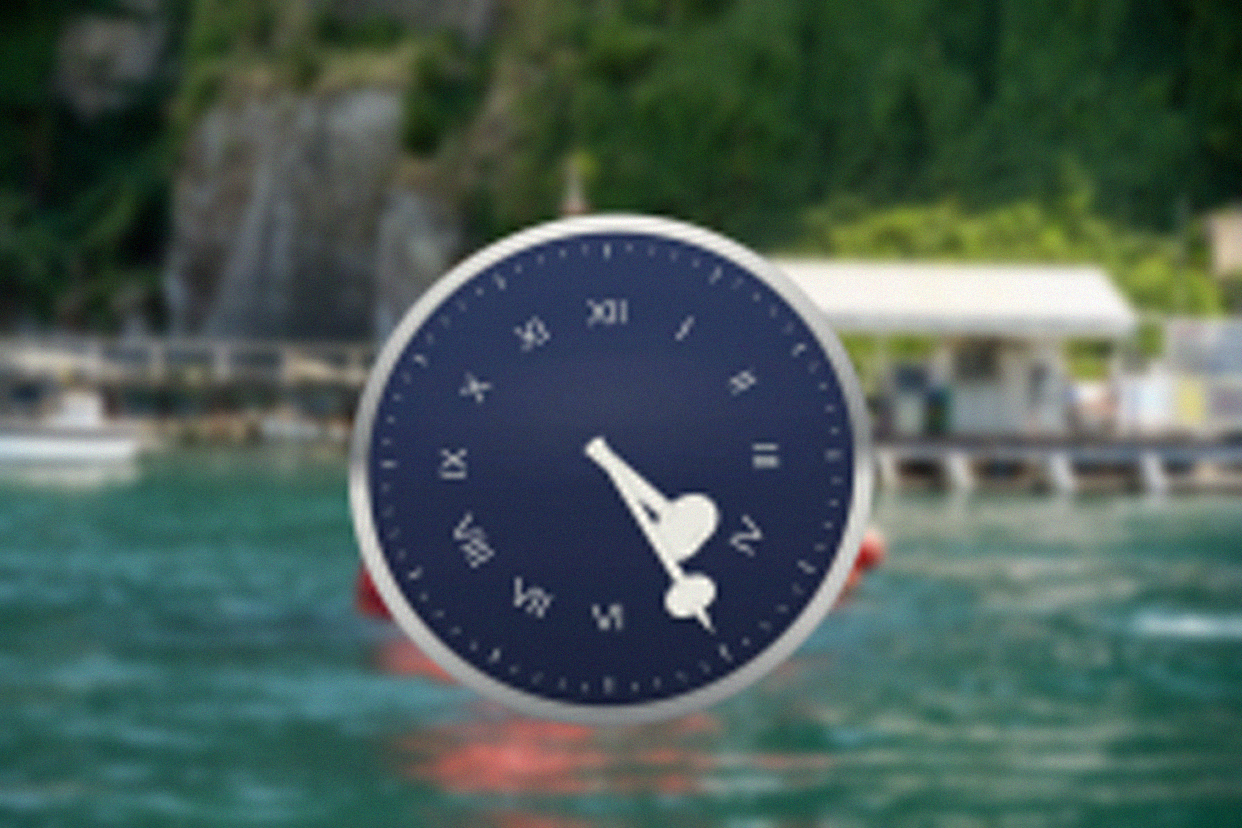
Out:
4 h 25 min
